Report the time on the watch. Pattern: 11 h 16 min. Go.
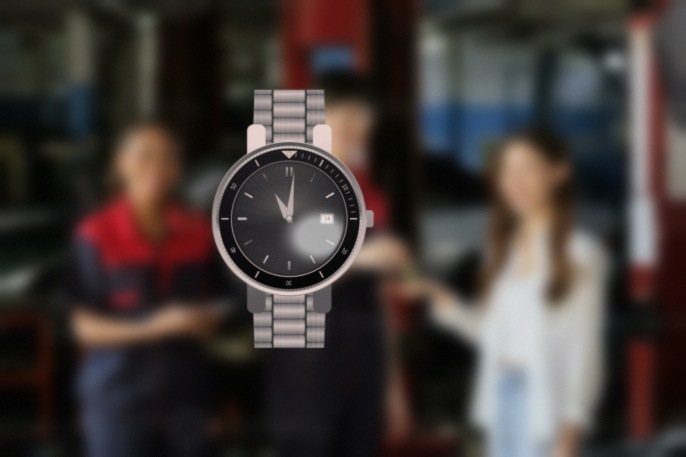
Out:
11 h 01 min
